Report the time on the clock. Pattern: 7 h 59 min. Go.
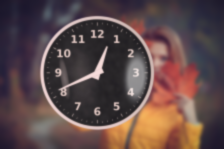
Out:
12 h 41 min
